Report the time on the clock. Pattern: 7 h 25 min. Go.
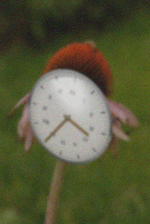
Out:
3 h 35 min
